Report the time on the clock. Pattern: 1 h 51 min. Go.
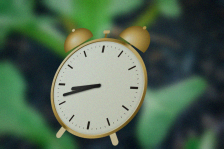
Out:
8 h 42 min
